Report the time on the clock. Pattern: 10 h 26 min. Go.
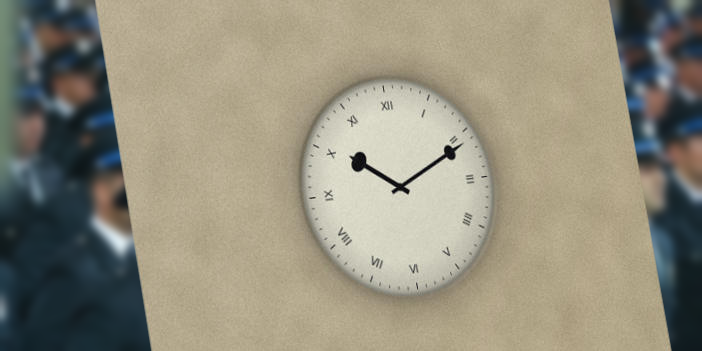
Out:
10 h 11 min
